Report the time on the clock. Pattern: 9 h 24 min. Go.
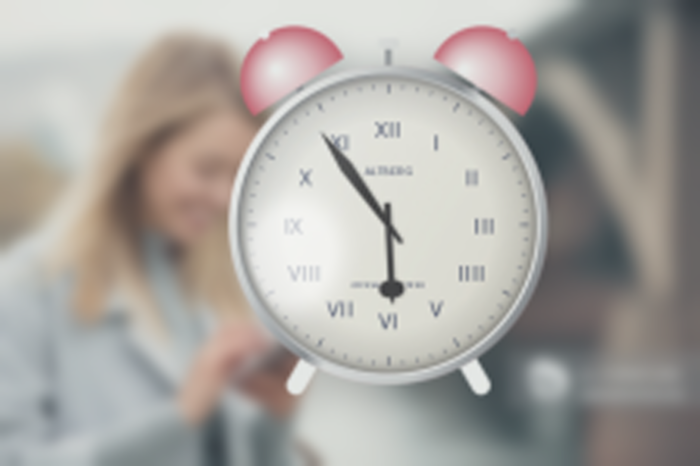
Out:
5 h 54 min
